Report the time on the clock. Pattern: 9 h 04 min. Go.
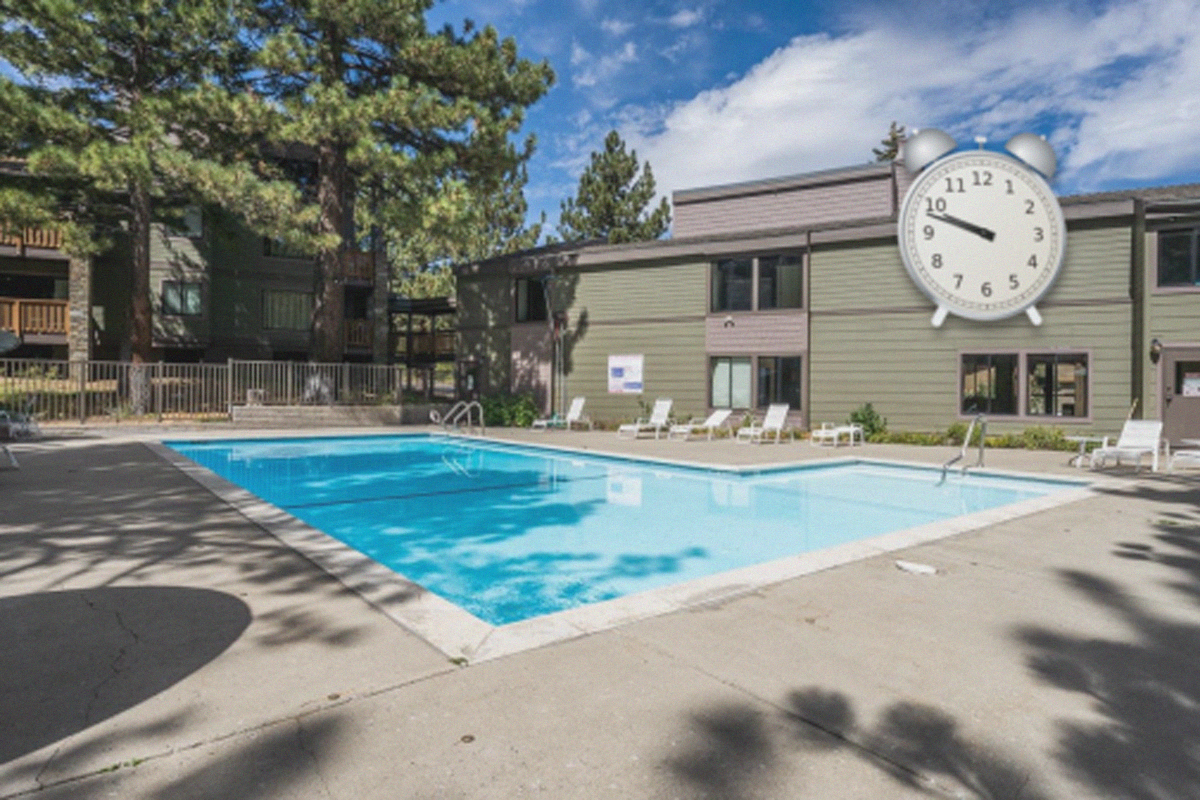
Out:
9 h 48 min
